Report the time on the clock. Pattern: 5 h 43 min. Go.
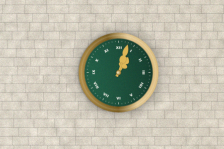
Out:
1 h 03 min
